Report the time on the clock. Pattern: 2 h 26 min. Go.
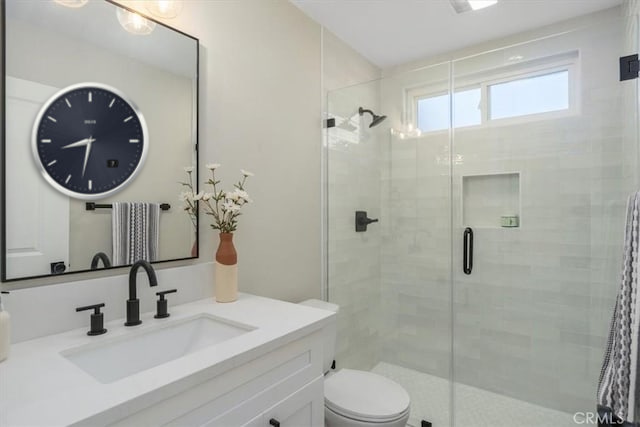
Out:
8 h 32 min
